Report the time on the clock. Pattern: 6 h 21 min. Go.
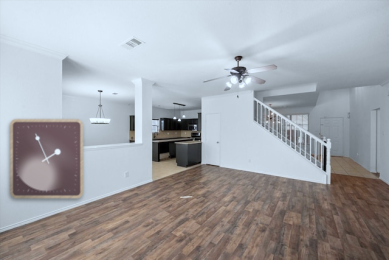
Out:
1 h 56 min
